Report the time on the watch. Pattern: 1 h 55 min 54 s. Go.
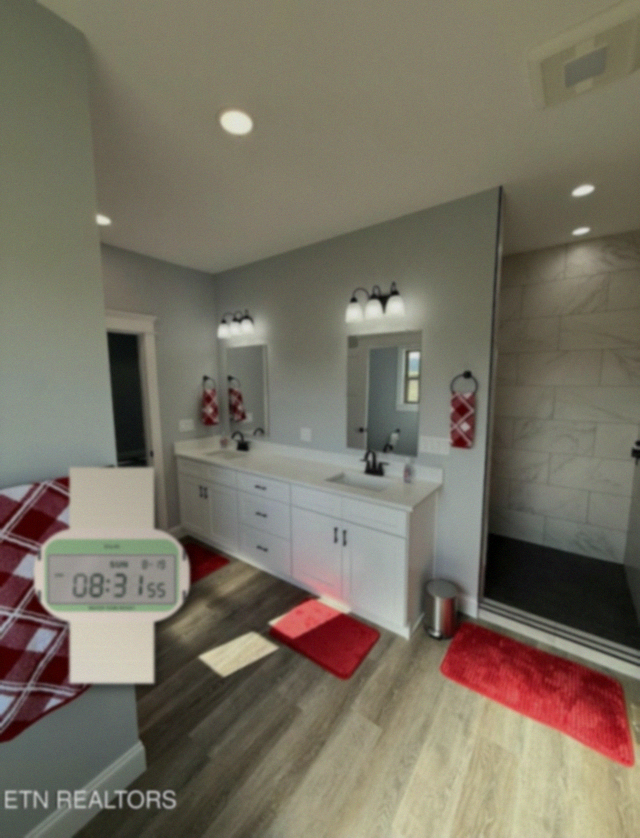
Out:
8 h 31 min 55 s
